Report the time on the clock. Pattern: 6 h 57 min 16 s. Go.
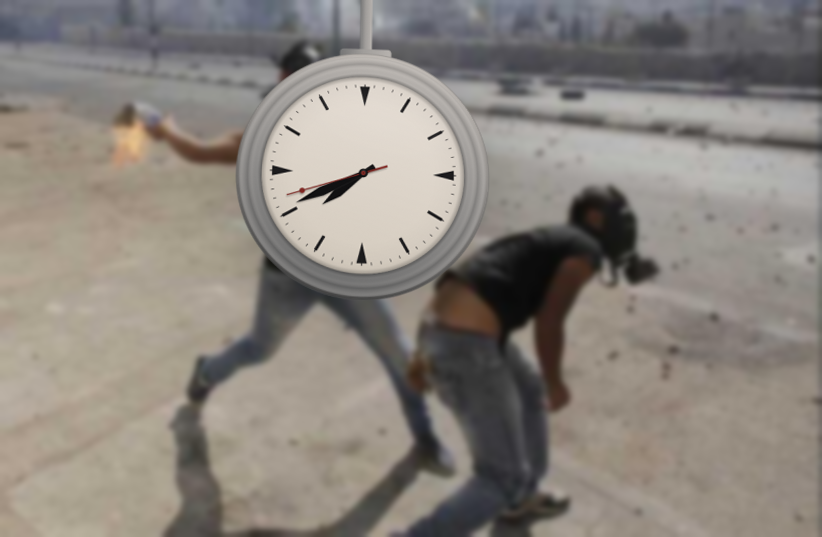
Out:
7 h 40 min 42 s
